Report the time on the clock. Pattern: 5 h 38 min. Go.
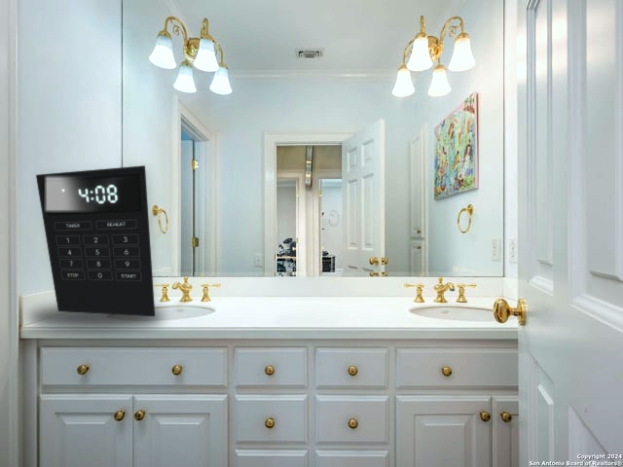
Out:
4 h 08 min
